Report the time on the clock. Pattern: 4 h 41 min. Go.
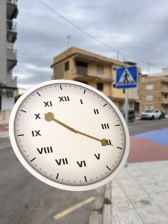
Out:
10 h 20 min
